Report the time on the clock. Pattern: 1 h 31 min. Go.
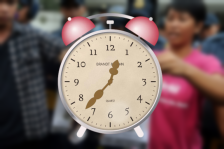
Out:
12 h 37 min
